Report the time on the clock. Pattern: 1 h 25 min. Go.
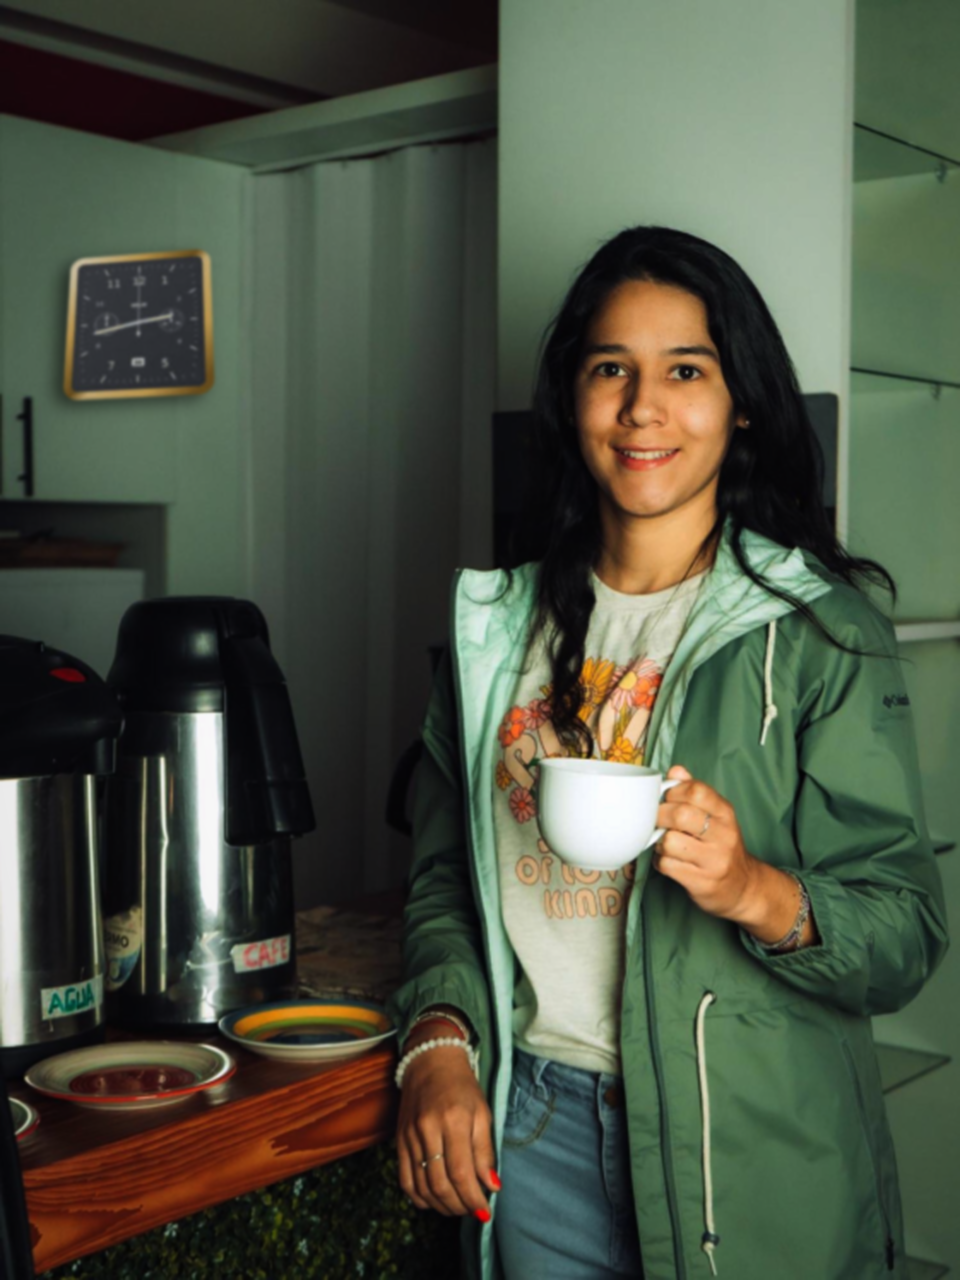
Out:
2 h 43 min
